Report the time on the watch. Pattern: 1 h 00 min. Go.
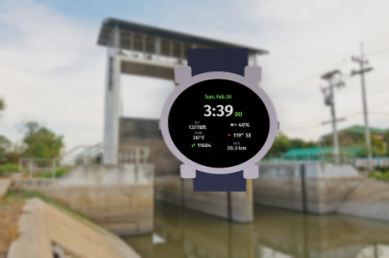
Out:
3 h 39 min
